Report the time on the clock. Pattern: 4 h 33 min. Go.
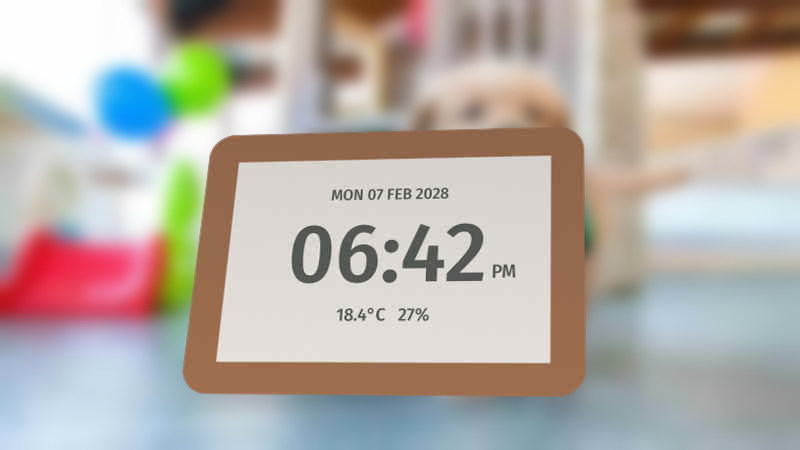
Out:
6 h 42 min
